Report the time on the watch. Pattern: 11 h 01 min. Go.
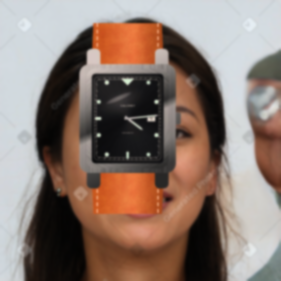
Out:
4 h 14 min
